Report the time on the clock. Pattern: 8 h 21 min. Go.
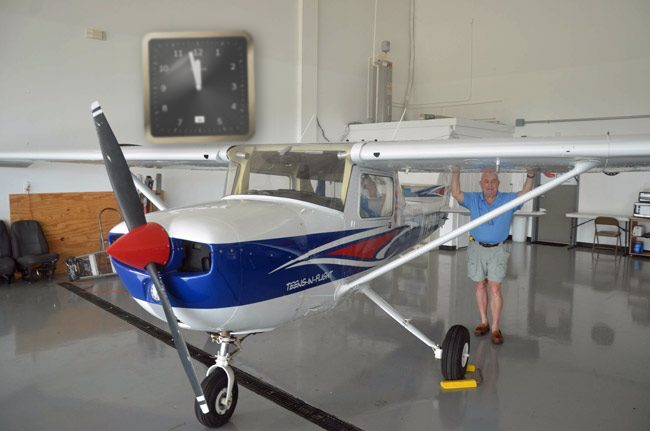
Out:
11 h 58 min
